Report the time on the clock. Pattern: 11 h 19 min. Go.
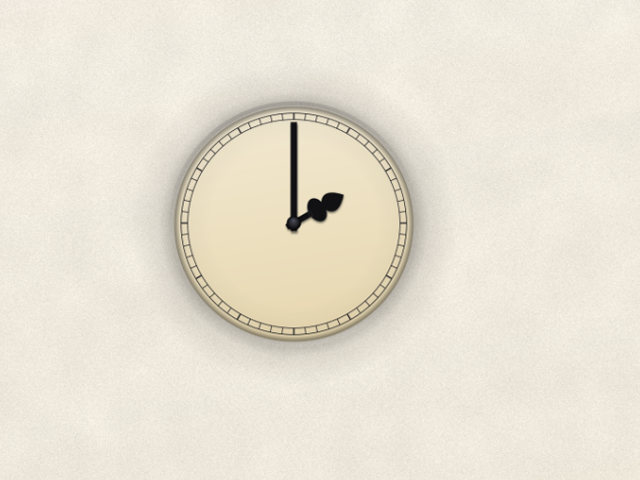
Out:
2 h 00 min
